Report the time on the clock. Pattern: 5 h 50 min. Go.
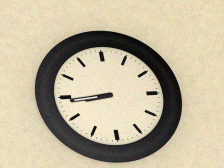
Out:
8 h 44 min
